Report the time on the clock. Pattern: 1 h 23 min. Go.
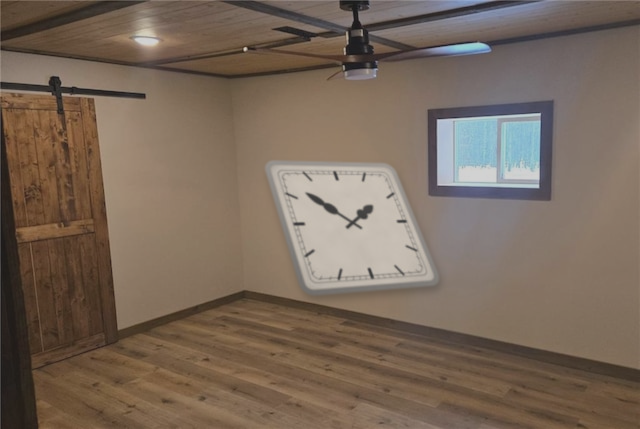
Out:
1 h 52 min
